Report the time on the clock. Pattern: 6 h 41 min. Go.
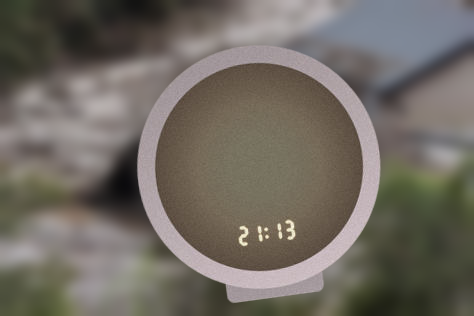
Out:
21 h 13 min
